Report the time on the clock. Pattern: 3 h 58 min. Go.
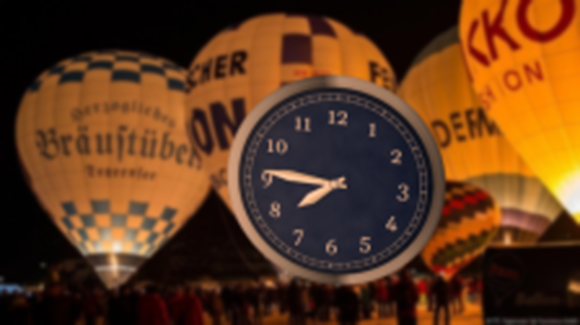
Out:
7 h 46 min
